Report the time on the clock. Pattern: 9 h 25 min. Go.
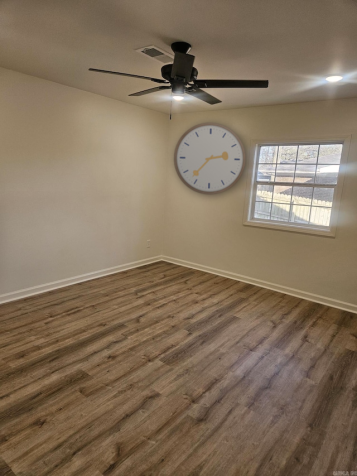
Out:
2 h 37 min
